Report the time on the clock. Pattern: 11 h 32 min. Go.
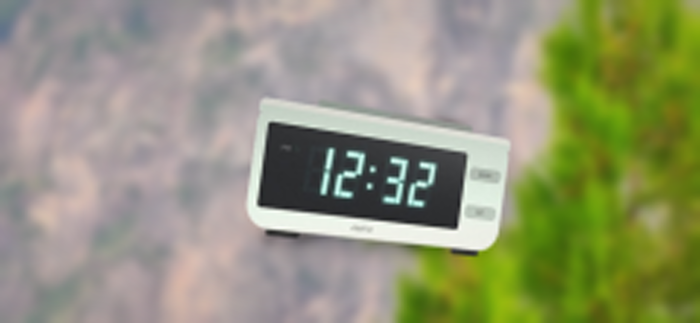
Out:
12 h 32 min
